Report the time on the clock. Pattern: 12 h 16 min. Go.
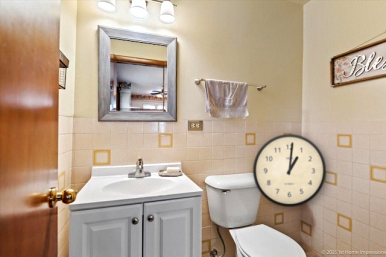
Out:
1 h 01 min
